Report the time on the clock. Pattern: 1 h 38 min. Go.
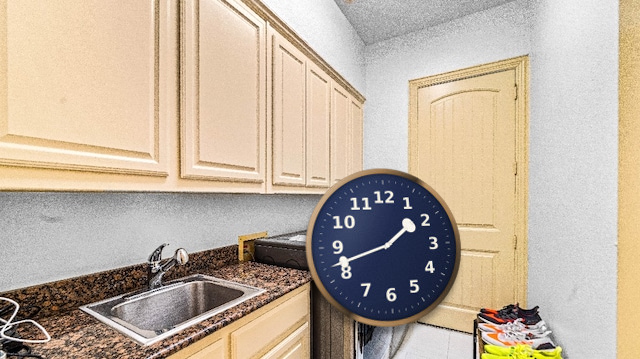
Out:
1 h 42 min
